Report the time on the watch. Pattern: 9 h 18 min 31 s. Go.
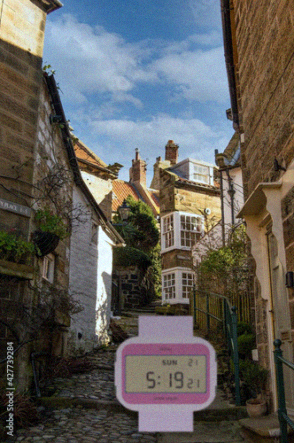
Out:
5 h 19 min 21 s
